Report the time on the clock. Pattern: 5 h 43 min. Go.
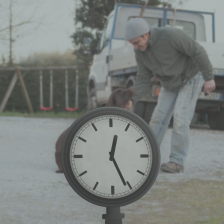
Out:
12 h 26 min
